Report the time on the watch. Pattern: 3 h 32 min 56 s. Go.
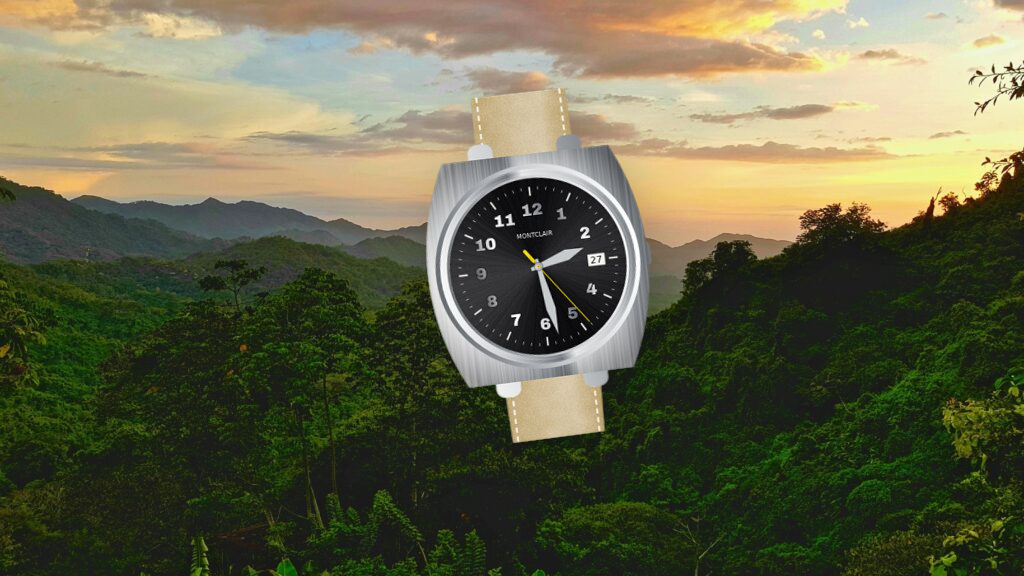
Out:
2 h 28 min 24 s
